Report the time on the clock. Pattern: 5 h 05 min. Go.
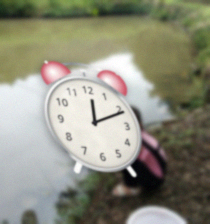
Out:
12 h 11 min
